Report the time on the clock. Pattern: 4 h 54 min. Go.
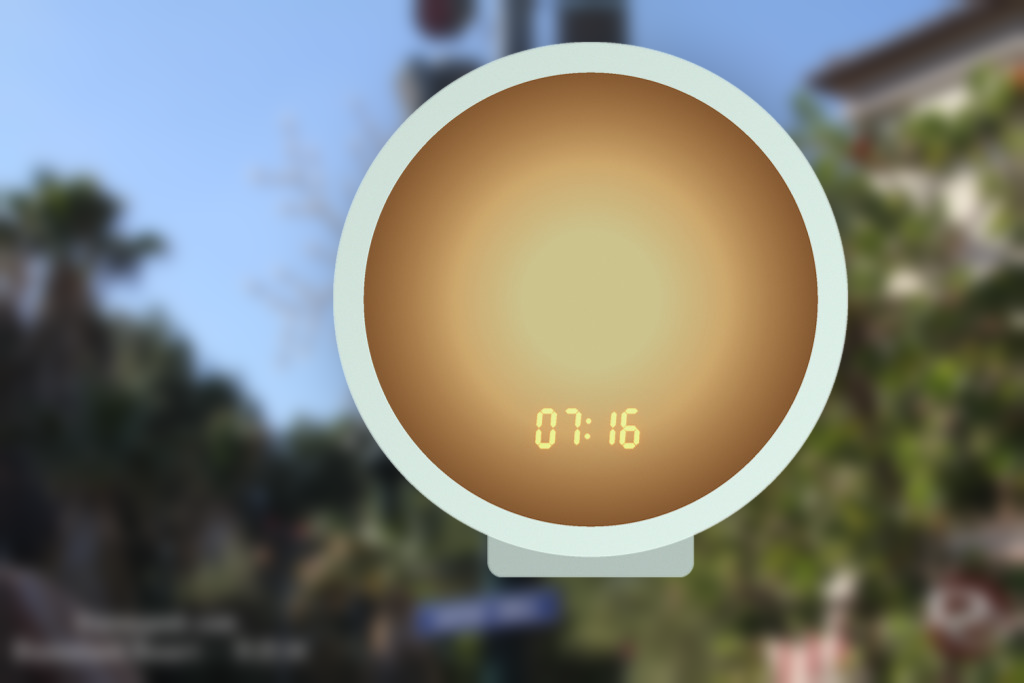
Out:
7 h 16 min
